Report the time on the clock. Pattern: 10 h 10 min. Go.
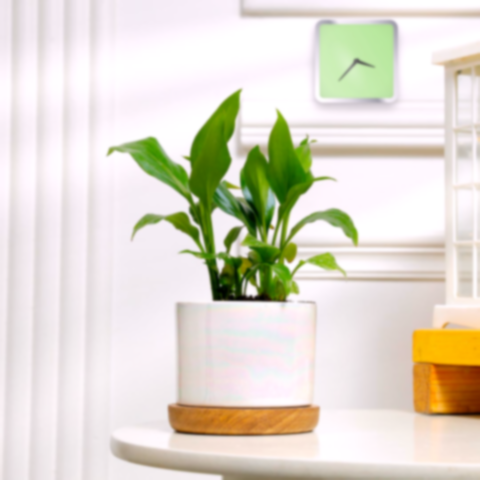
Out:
3 h 37 min
